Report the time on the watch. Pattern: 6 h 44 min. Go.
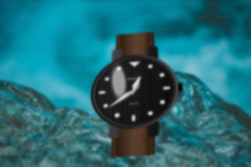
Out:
12 h 39 min
